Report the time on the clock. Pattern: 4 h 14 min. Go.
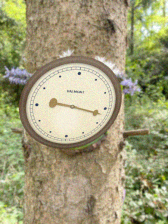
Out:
9 h 17 min
